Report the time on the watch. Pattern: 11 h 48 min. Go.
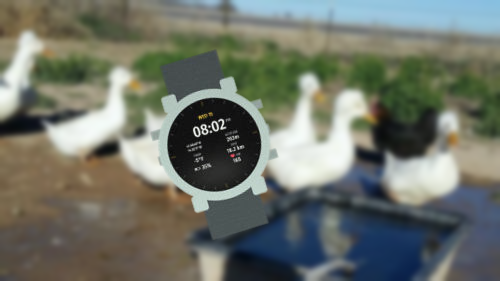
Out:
8 h 02 min
